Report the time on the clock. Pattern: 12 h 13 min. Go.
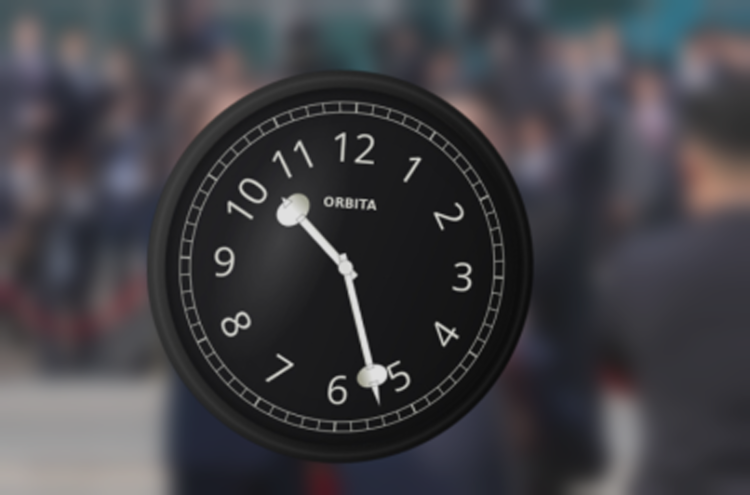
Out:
10 h 27 min
